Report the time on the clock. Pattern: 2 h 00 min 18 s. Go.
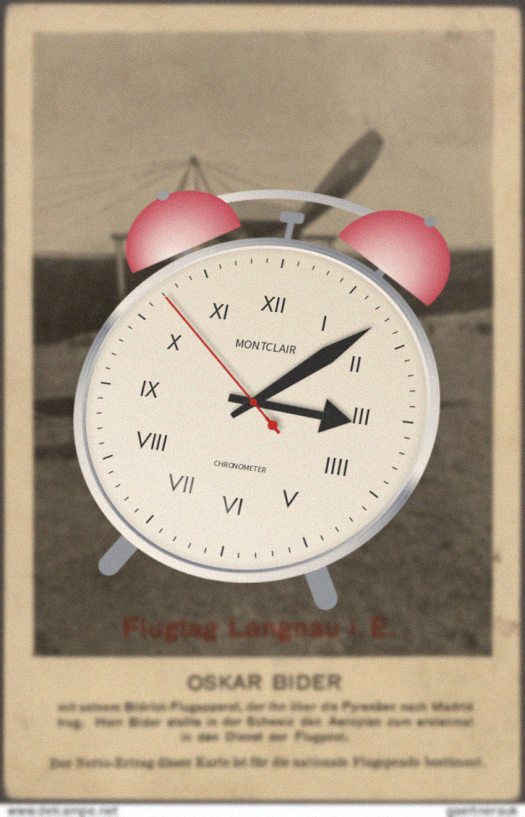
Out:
3 h 07 min 52 s
